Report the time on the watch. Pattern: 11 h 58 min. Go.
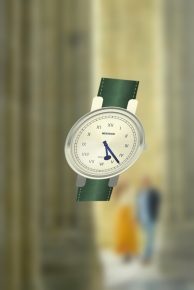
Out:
5 h 23 min
